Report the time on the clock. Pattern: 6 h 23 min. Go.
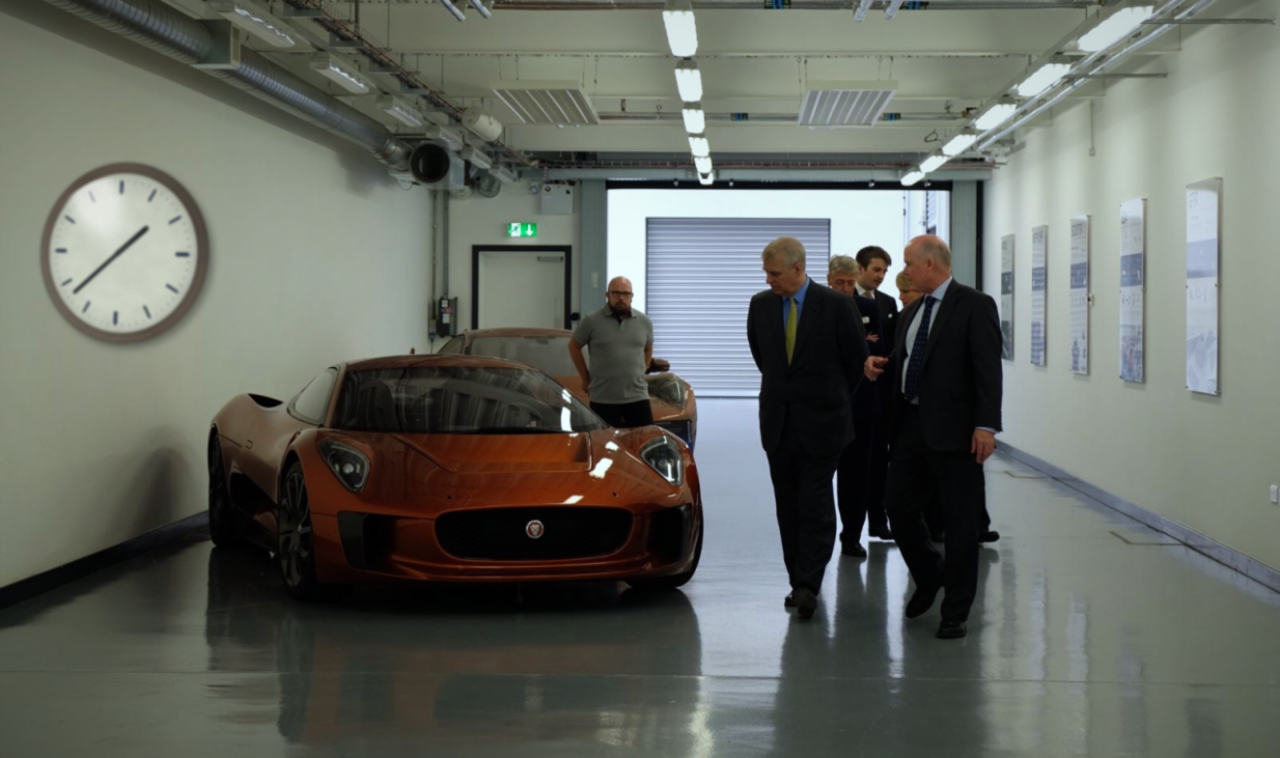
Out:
1 h 38 min
